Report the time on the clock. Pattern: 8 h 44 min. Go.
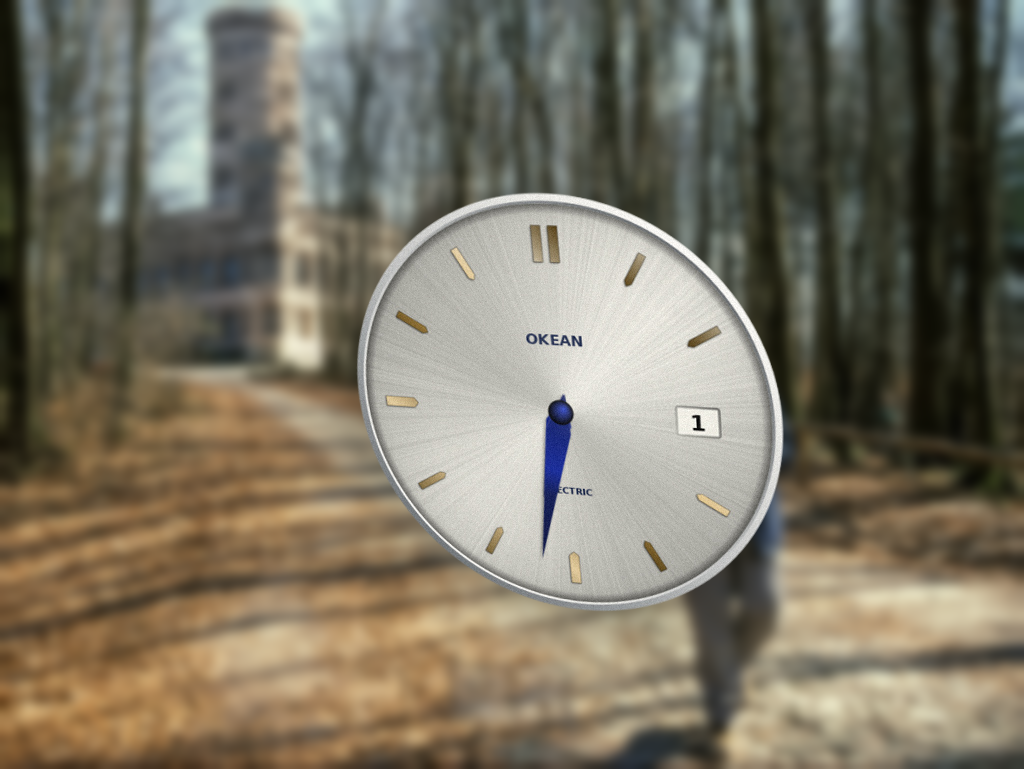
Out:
6 h 32 min
